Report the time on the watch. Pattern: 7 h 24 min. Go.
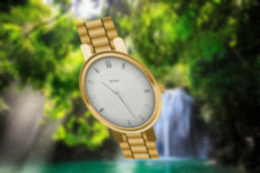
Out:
10 h 27 min
